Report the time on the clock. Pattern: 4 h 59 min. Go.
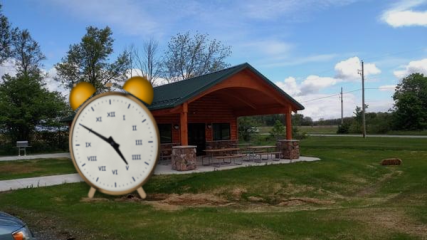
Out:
4 h 50 min
